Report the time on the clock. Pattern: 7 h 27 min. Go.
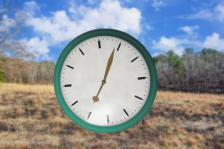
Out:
7 h 04 min
